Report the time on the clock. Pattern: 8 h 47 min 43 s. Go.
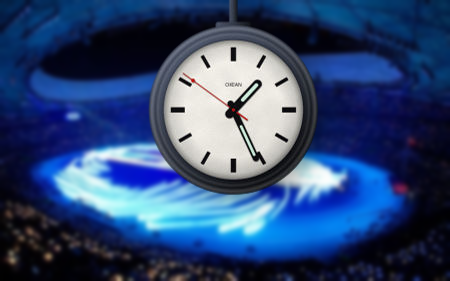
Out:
1 h 25 min 51 s
